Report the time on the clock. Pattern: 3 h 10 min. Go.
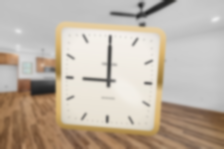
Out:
9 h 00 min
